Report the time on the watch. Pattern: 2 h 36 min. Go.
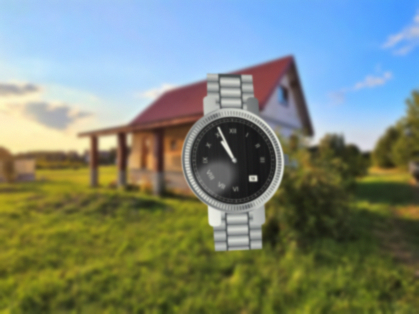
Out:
10 h 56 min
